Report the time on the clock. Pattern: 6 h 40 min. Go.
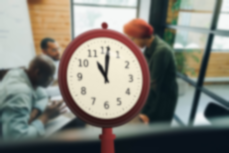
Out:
11 h 01 min
